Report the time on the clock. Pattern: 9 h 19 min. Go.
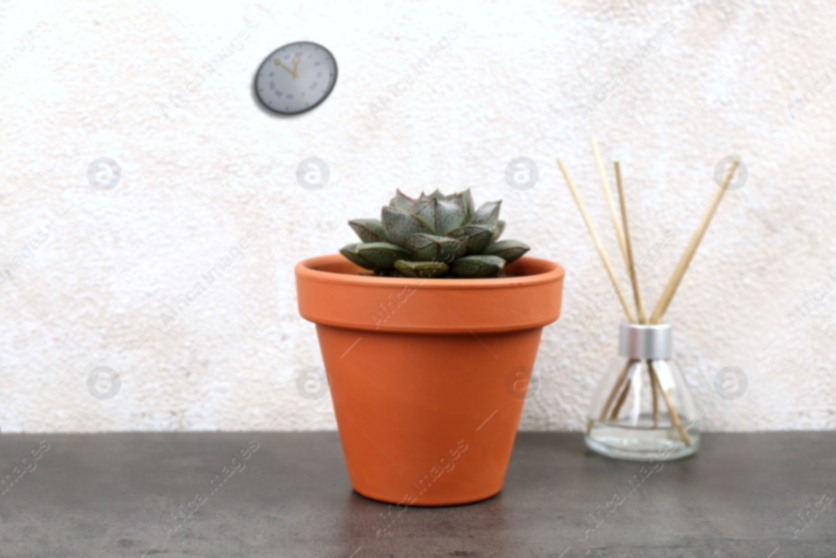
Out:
11 h 51 min
